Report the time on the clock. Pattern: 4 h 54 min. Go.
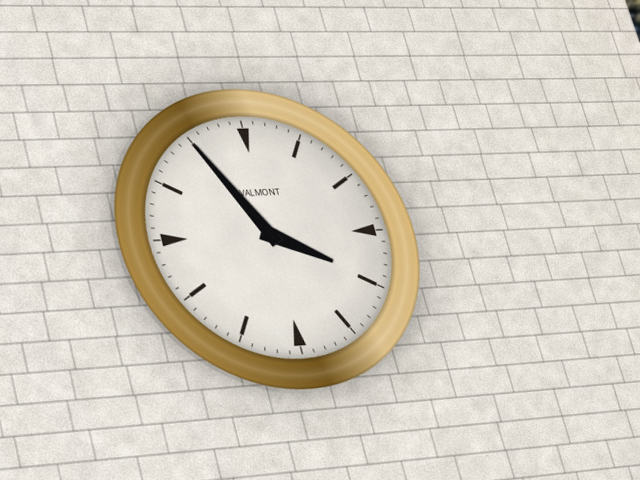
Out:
3 h 55 min
